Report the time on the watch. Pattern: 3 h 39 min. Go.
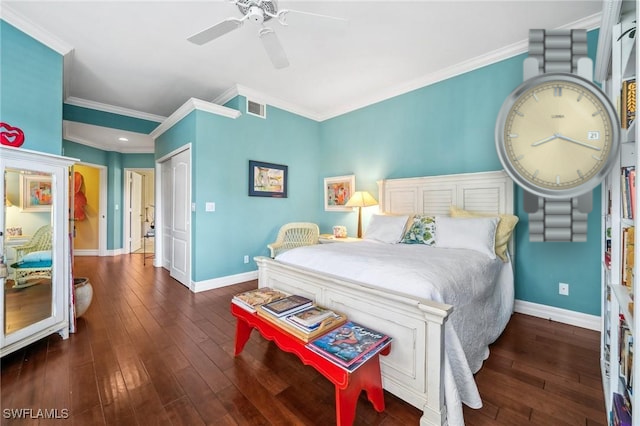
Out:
8 h 18 min
